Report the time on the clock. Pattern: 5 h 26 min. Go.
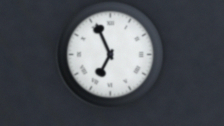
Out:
6 h 56 min
